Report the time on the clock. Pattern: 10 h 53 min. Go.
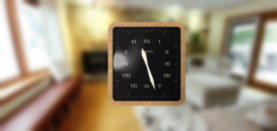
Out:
11 h 27 min
